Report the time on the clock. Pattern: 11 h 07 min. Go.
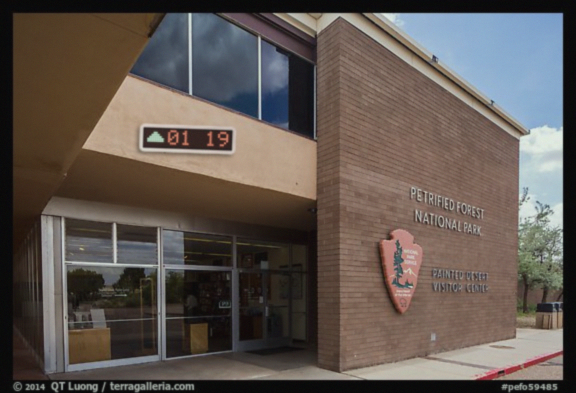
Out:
1 h 19 min
